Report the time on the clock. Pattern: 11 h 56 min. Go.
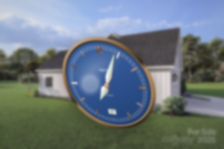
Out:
7 h 04 min
